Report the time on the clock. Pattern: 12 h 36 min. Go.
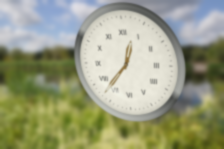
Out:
12 h 37 min
